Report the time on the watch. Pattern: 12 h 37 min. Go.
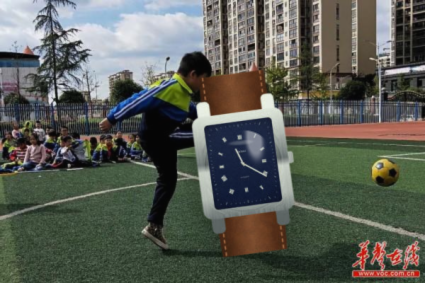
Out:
11 h 21 min
